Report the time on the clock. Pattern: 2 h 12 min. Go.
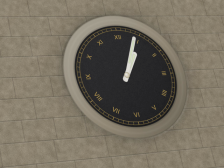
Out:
1 h 04 min
